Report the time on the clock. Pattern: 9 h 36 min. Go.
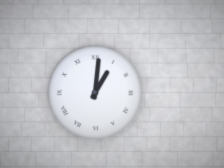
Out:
1 h 01 min
